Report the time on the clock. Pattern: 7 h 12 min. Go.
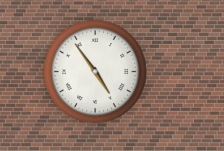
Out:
4 h 54 min
